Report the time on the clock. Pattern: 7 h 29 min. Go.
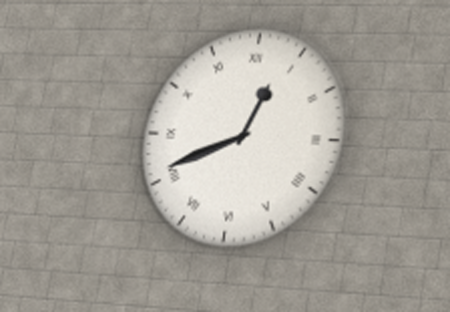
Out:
12 h 41 min
